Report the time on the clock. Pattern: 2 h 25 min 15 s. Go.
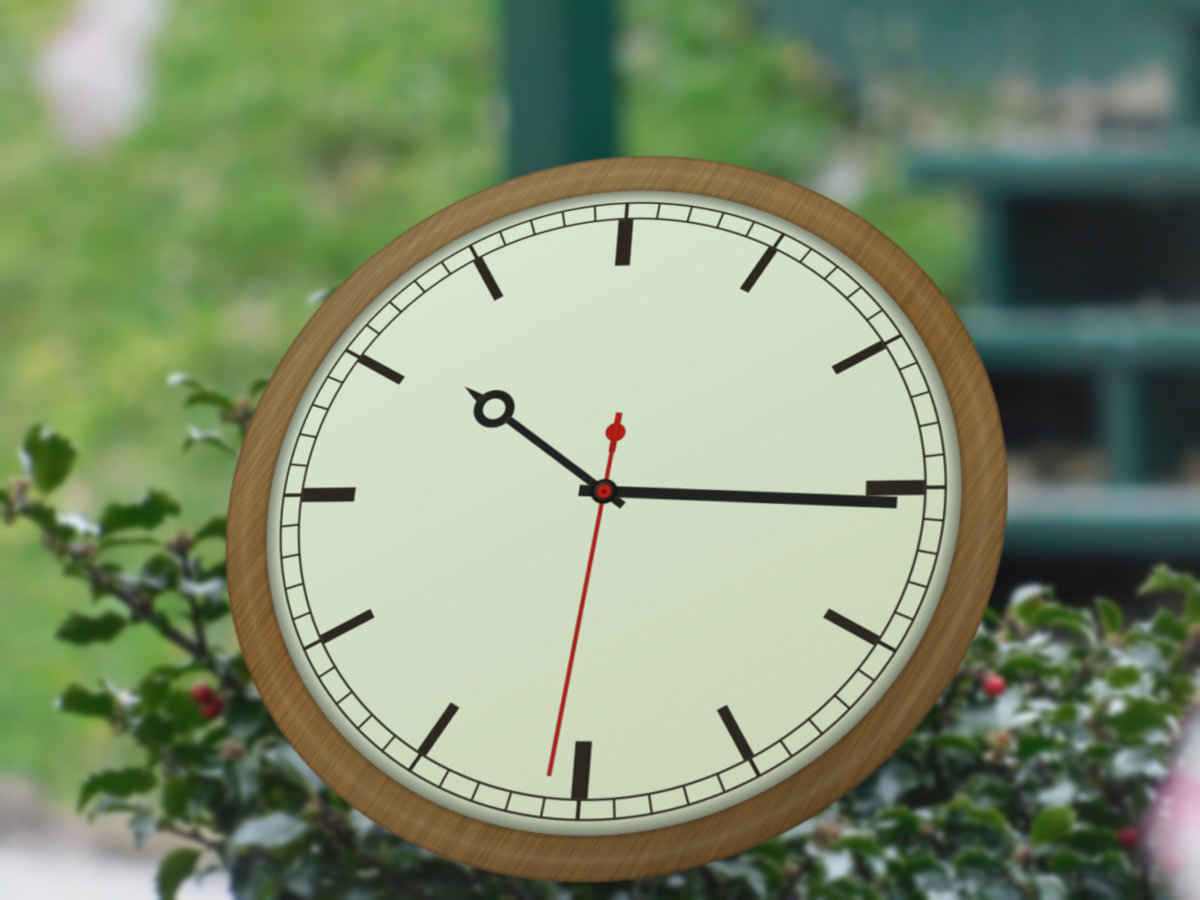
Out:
10 h 15 min 31 s
